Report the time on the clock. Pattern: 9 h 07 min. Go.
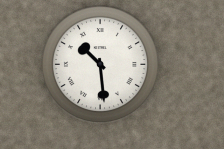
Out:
10 h 29 min
